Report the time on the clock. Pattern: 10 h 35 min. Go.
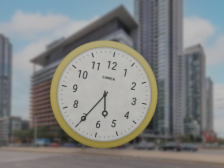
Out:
5 h 35 min
